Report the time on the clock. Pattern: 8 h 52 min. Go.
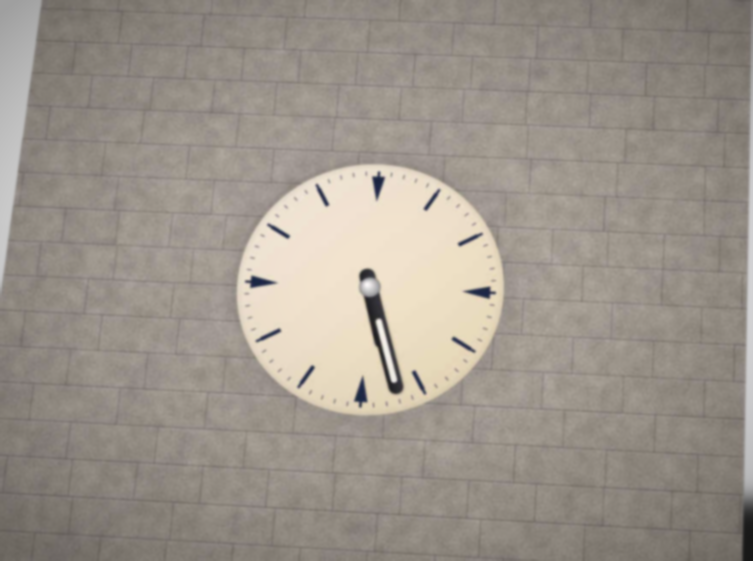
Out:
5 h 27 min
